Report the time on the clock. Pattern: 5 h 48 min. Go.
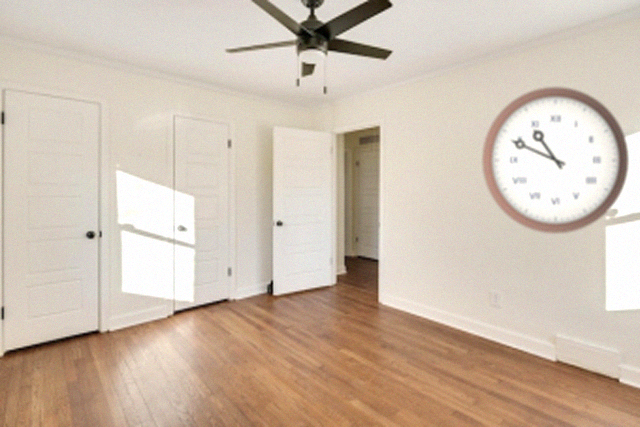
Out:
10 h 49 min
